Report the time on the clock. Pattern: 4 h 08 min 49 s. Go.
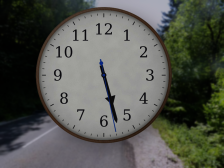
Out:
5 h 27 min 28 s
